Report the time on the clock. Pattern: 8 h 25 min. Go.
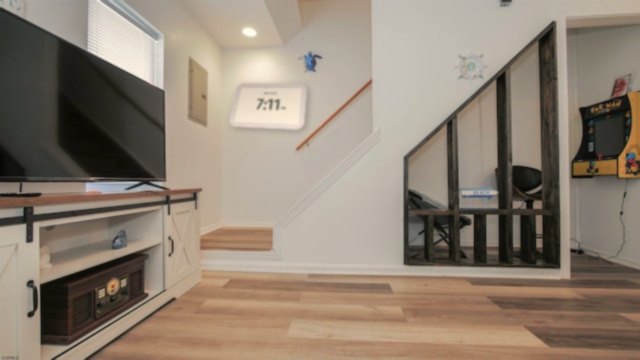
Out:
7 h 11 min
